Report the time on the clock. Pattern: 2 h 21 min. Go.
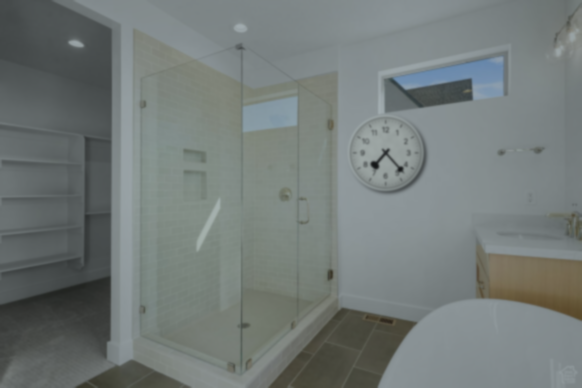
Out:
7 h 23 min
